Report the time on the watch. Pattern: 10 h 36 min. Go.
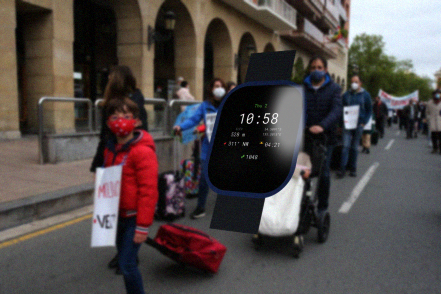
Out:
10 h 58 min
